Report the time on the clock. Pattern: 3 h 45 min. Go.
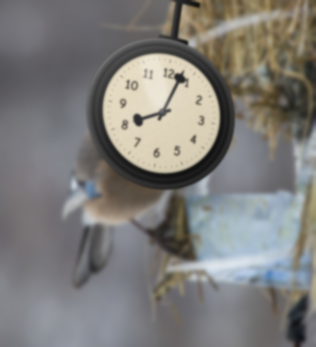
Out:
8 h 03 min
